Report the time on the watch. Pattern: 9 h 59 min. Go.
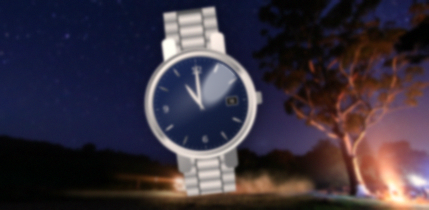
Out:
11 h 00 min
